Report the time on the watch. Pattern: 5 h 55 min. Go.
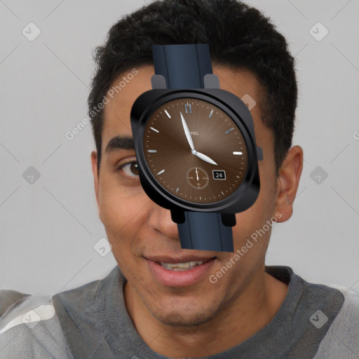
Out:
3 h 58 min
